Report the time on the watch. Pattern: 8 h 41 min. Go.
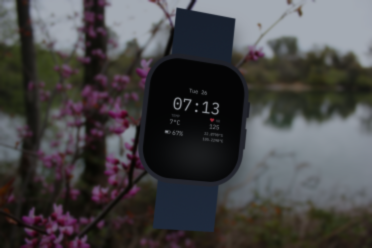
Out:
7 h 13 min
